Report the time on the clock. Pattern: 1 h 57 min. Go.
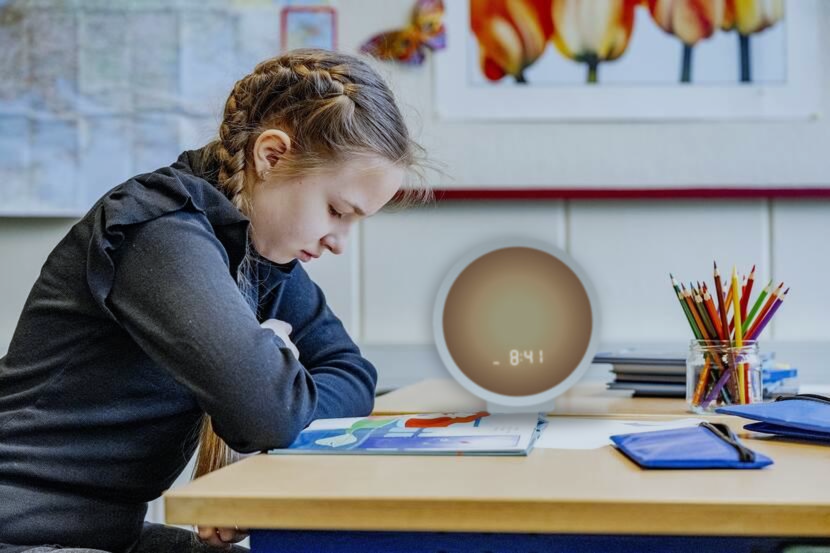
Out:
8 h 41 min
